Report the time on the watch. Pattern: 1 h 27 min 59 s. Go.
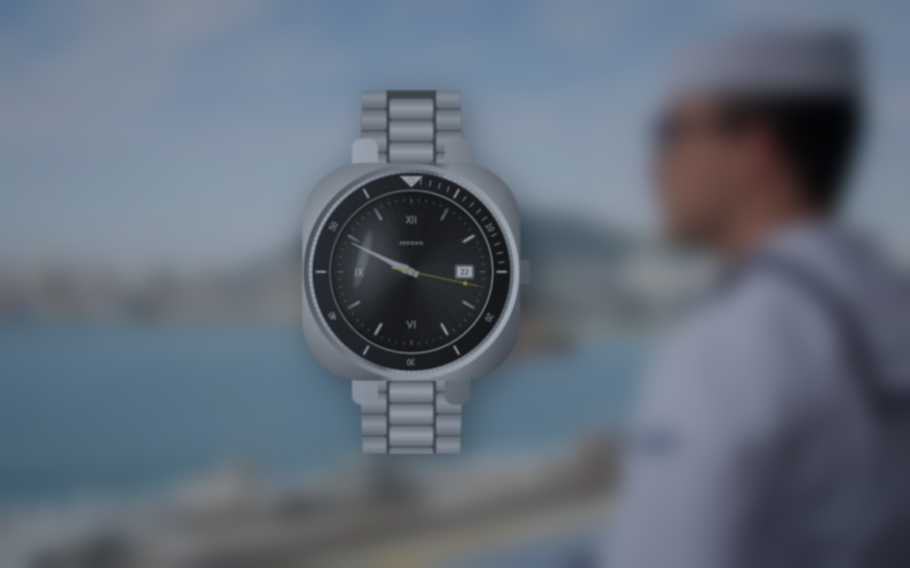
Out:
9 h 49 min 17 s
